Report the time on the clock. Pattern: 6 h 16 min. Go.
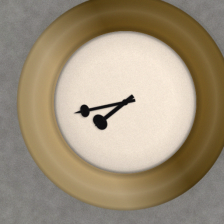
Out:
7 h 43 min
